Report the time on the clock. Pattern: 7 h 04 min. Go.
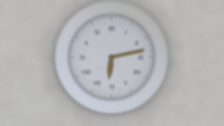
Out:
6 h 13 min
